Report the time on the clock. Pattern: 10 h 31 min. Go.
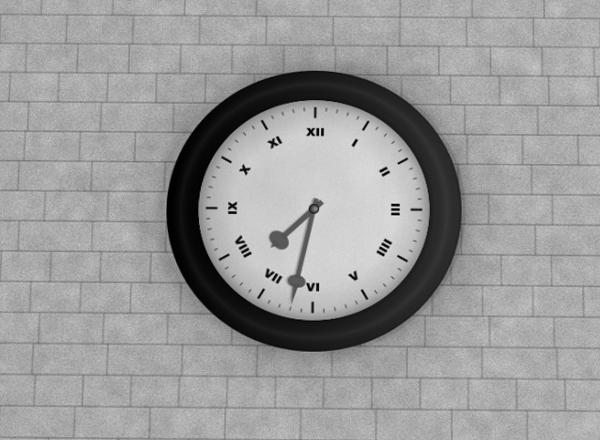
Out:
7 h 32 min
